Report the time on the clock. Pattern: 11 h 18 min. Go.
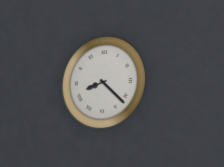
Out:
8 h 22 min
